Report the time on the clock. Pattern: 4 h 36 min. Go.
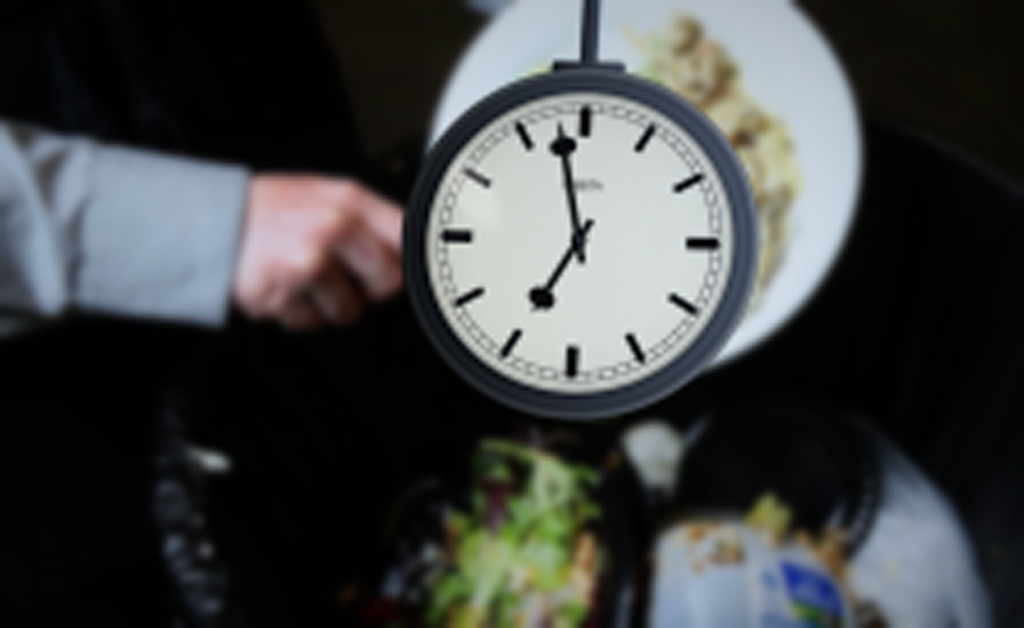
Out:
6 h 58 min
